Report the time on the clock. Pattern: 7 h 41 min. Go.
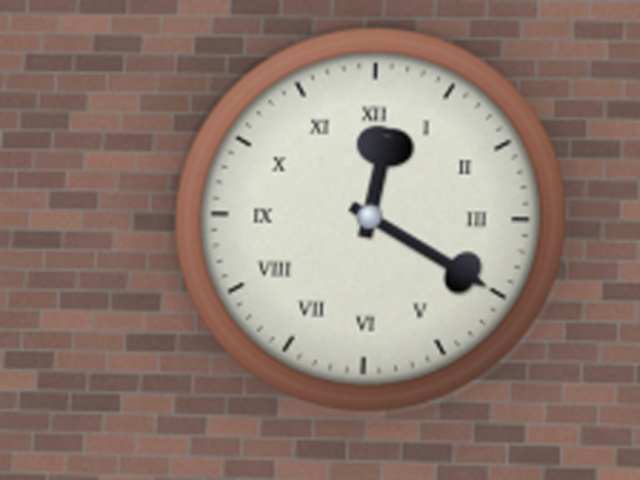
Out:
12 h 20 min
